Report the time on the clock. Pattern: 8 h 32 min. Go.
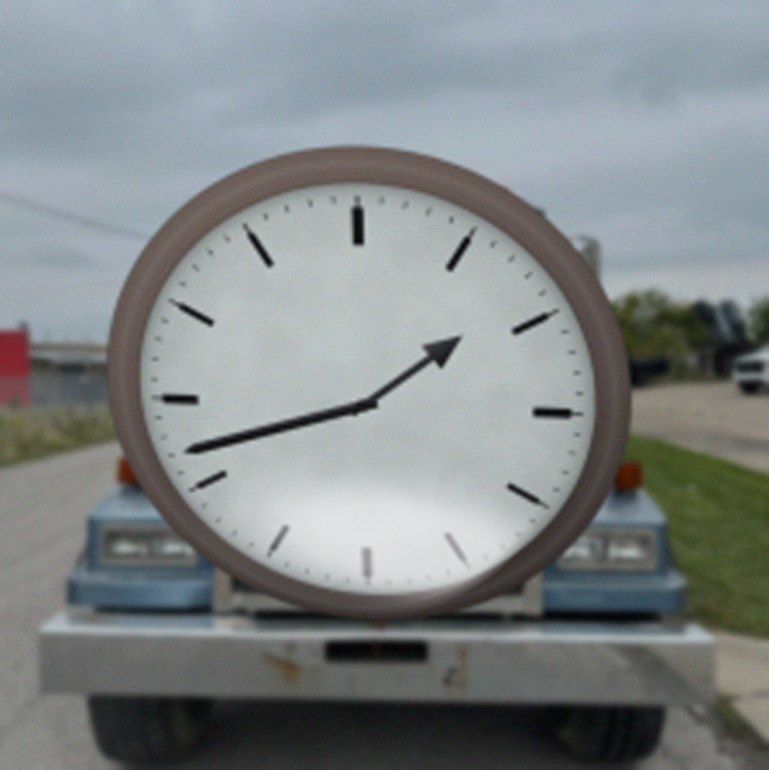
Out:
1 h 42 min
